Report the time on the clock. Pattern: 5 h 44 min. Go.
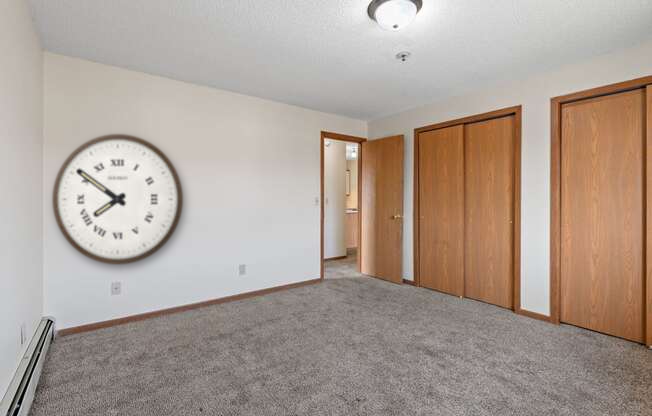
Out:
7 h 51 min
